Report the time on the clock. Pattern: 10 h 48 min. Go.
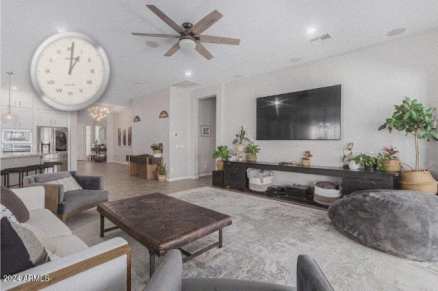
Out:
1 h 01 min
